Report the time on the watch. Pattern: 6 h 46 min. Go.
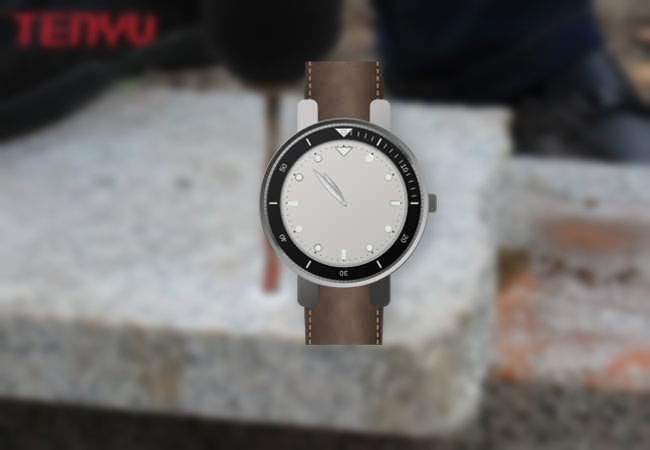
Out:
10 h 53 min
